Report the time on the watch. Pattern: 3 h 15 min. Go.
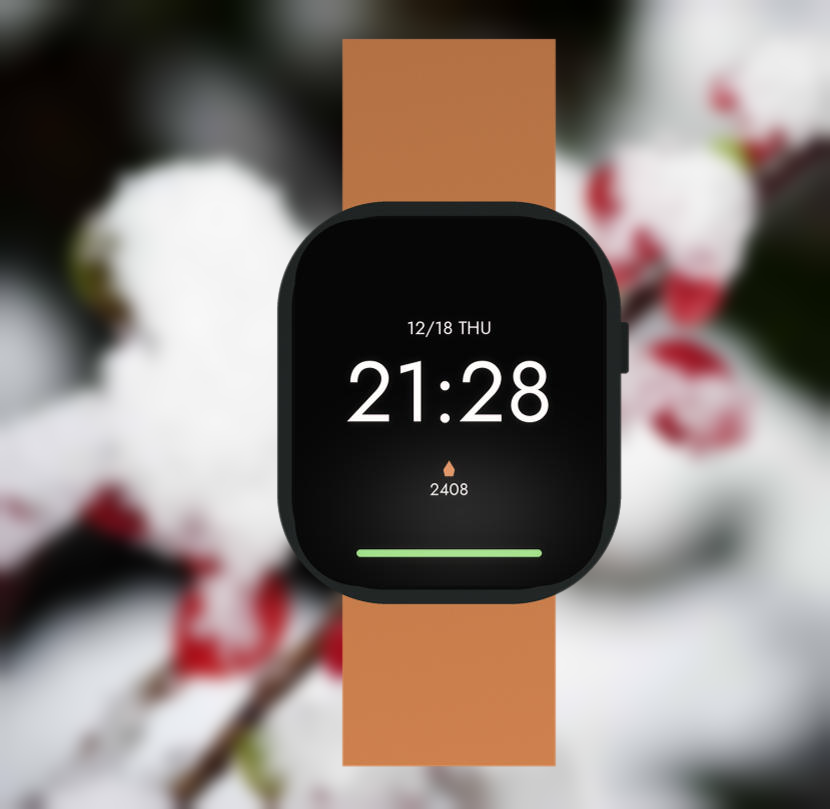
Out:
21 h 28 min
